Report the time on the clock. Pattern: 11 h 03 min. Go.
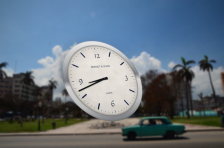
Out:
8 h 42 min
